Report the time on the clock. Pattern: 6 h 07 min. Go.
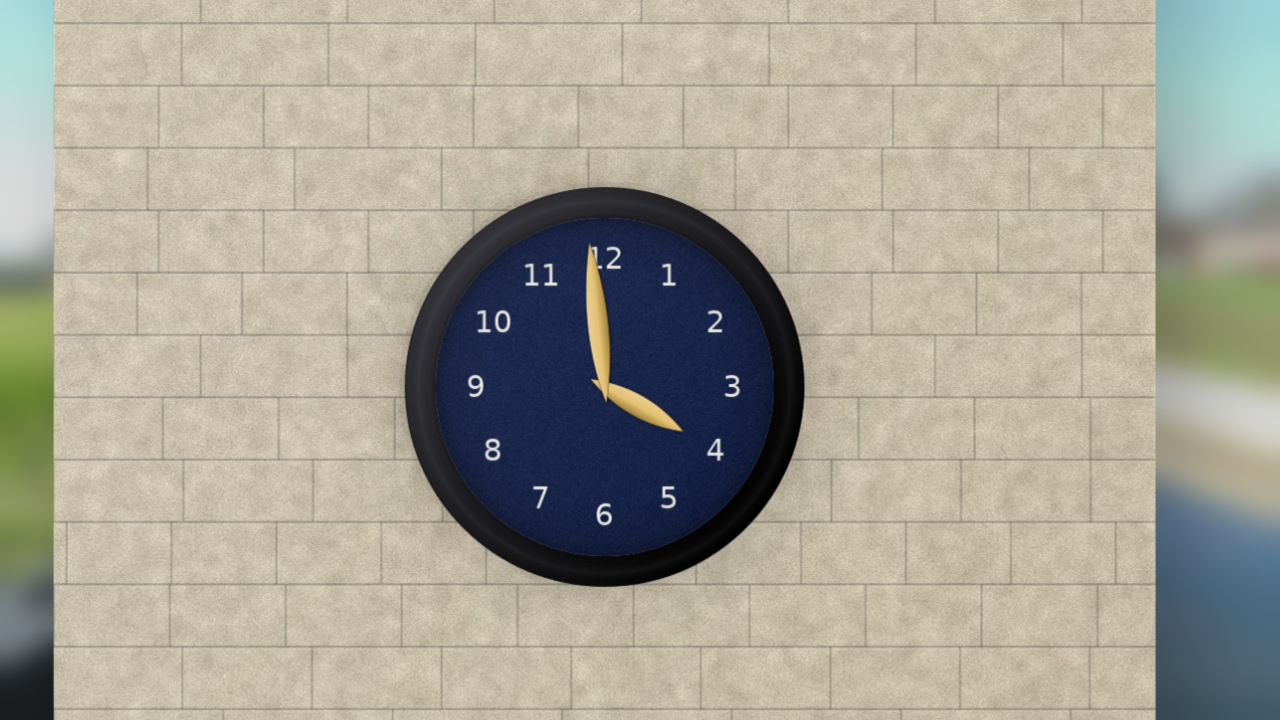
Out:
3 h 59 min
